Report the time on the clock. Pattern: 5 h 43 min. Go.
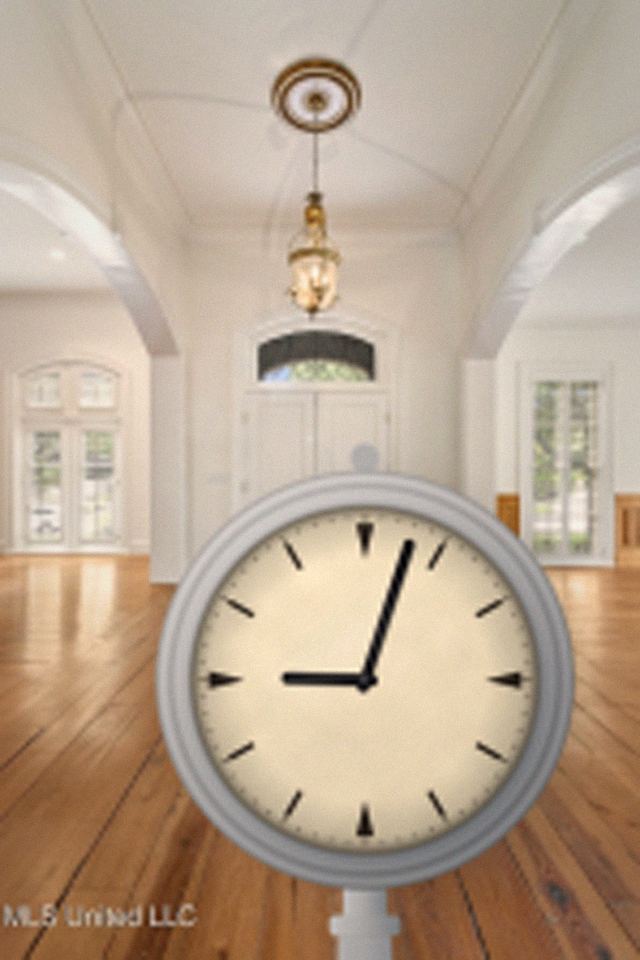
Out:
9 h 03 min
